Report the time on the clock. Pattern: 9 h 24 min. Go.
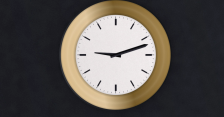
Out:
9 h 12 min
